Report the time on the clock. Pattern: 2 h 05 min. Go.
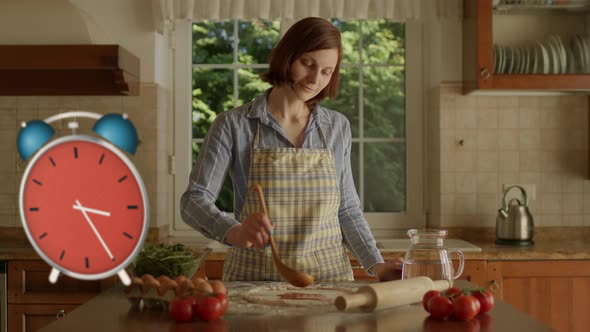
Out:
3 h 25 min
